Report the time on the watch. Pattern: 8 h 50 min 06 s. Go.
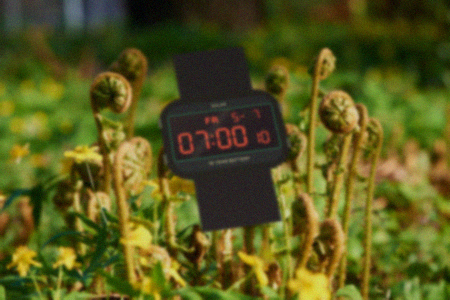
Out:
7 h 00 min 10 s
